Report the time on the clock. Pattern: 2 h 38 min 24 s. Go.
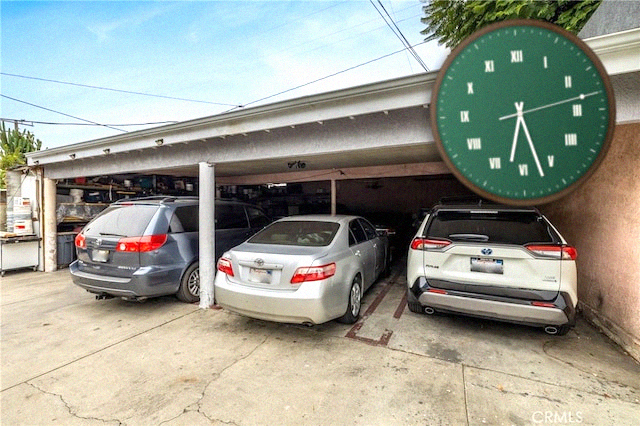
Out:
6 h 27 min 13 s
